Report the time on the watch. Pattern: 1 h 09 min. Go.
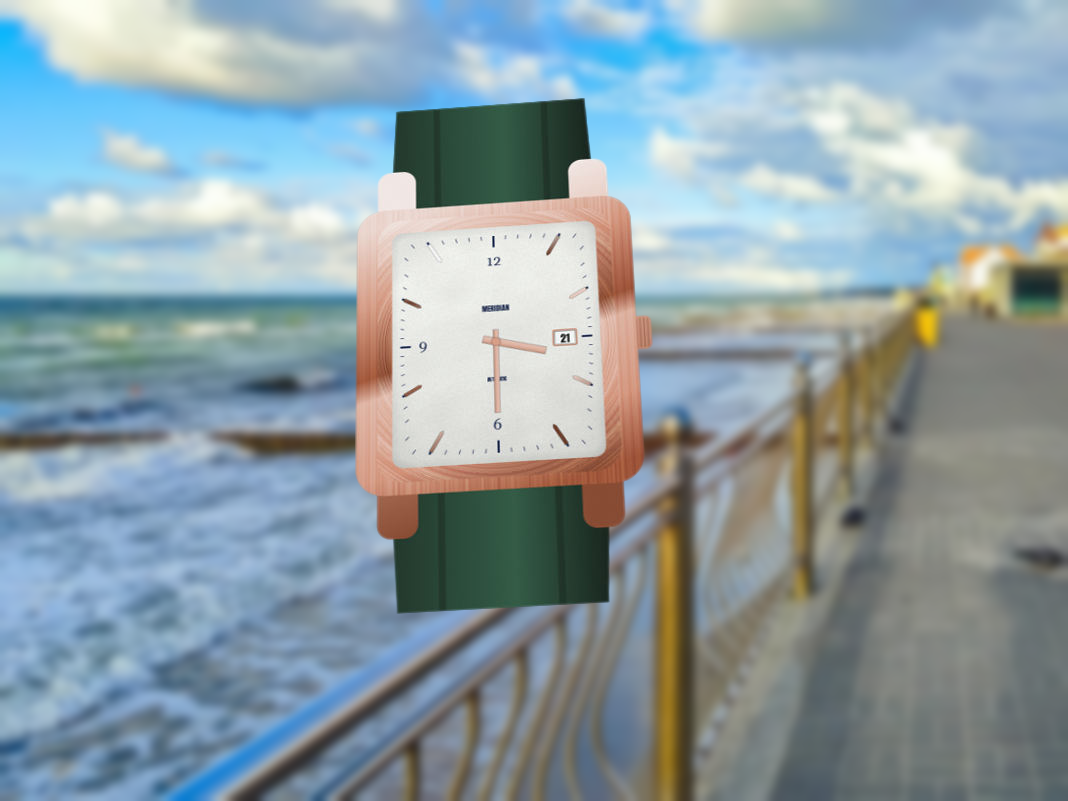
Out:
3 h 30 min
